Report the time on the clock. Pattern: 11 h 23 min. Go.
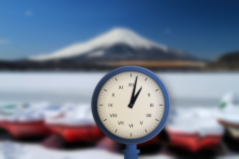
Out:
1 h 02 min
